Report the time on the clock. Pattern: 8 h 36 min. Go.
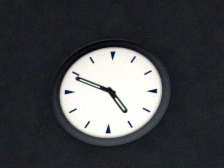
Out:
4 h 49 min
